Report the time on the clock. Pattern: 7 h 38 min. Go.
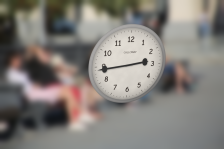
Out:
2 h 44 min
